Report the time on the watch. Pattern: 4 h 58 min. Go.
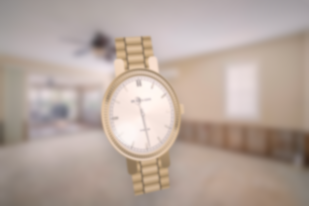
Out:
11 h 29 min
